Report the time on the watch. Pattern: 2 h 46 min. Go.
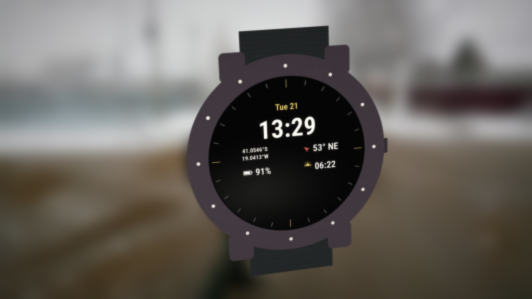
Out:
13 h 29 min
